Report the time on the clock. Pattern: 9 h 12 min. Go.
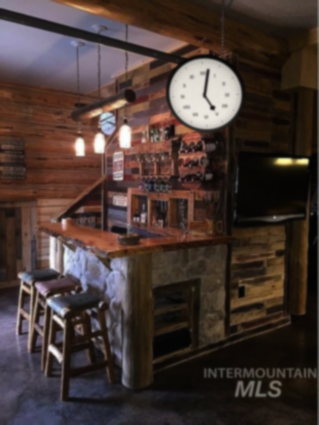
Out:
5 h 02 min
